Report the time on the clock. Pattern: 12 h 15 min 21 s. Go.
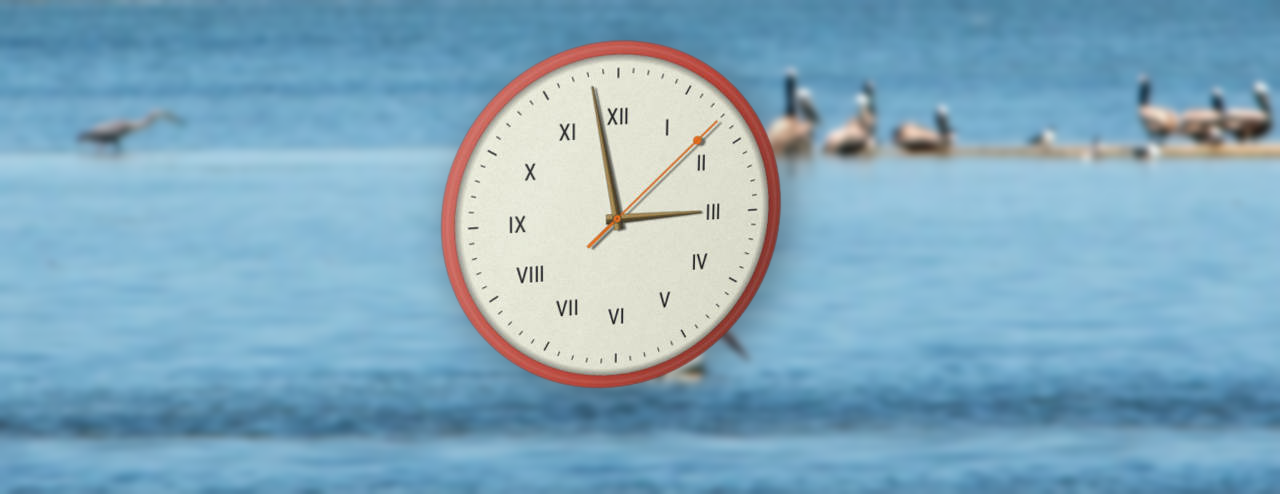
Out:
2 h 58 min 08 s
